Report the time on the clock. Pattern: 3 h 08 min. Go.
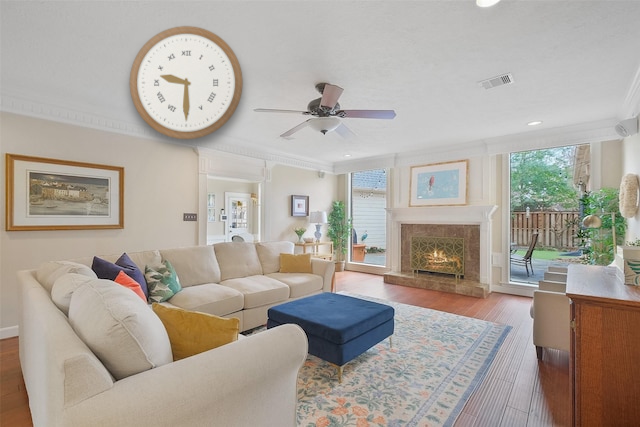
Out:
9 h 30 min
